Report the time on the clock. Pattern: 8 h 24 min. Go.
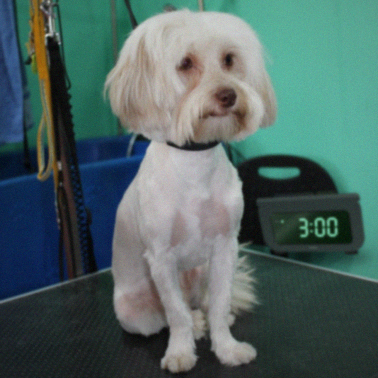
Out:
3 h 00 min
